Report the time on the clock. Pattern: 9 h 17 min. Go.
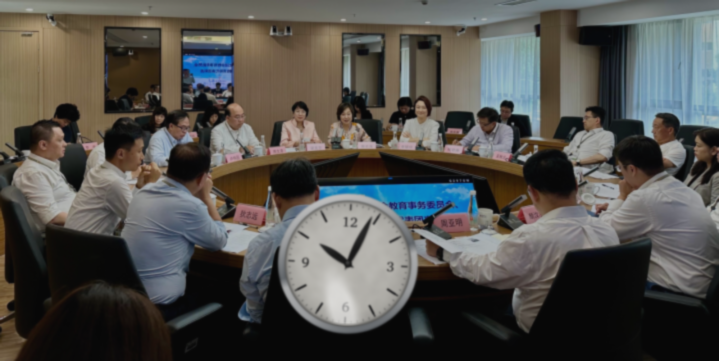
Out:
10 h 04 min
